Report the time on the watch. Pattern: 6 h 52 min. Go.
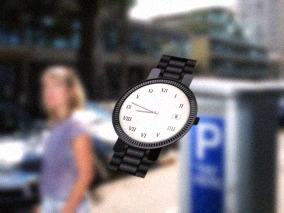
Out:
8 h 47 min
